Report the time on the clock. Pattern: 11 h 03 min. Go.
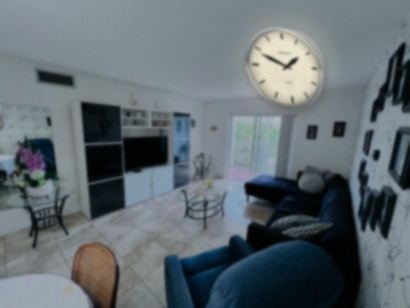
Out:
1 h 49 min
